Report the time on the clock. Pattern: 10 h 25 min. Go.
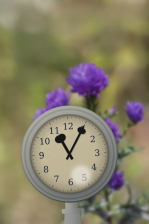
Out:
11 h 05 min
